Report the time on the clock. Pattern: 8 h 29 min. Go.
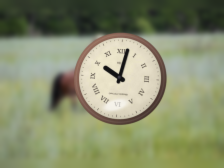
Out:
10 h 02 min
